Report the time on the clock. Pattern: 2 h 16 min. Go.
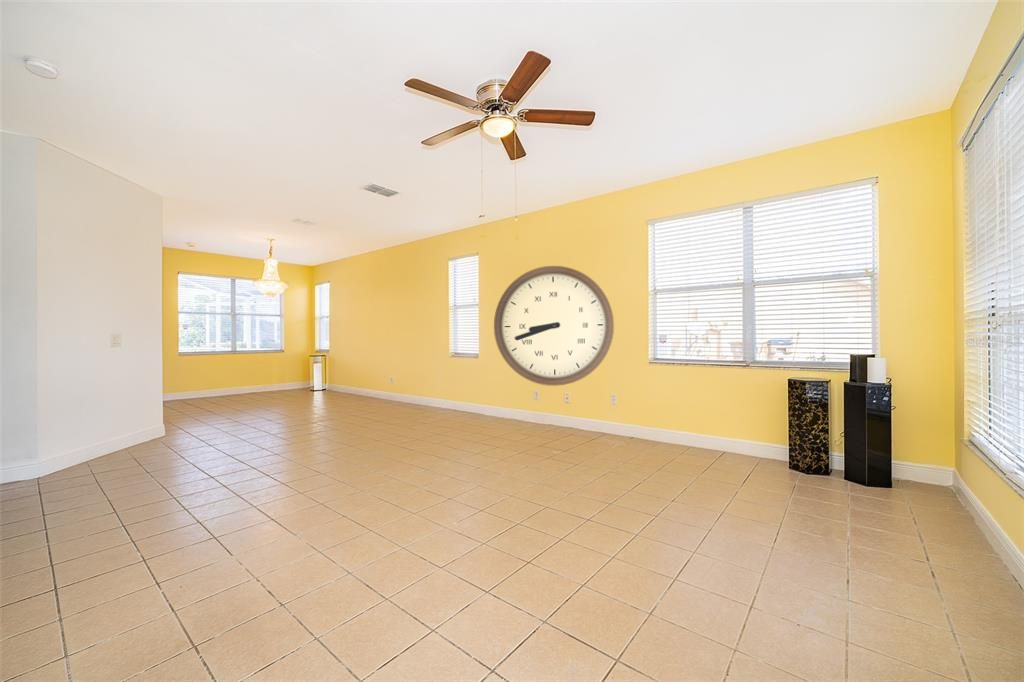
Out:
8 h 42 min
